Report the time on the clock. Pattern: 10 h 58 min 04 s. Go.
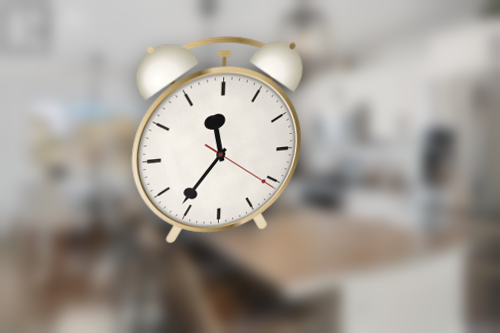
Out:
11 h 36 min 21 s
